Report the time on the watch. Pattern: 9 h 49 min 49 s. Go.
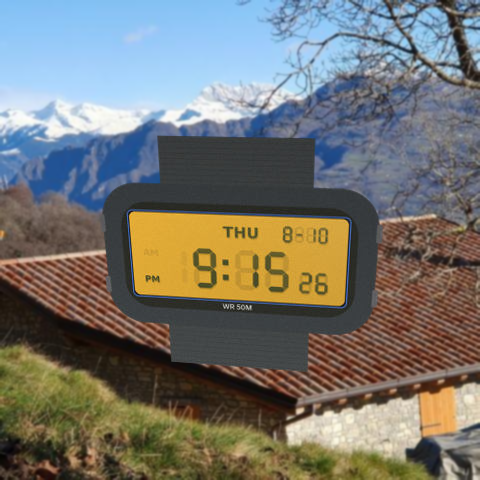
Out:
9 h 15 min 26 s
